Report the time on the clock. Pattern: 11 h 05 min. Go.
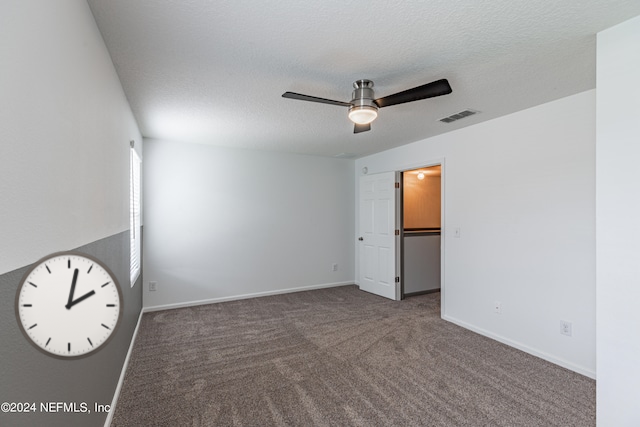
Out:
2 h 02 min
